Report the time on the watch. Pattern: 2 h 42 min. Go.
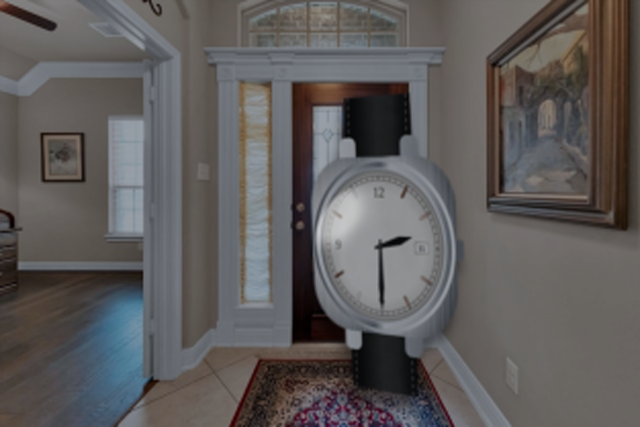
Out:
2 h 30 min
